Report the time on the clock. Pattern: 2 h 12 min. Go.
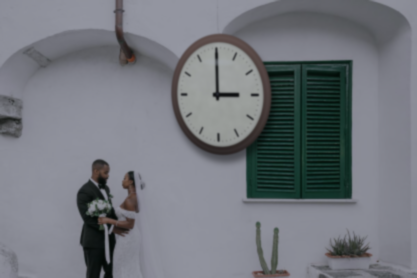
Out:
3 h 00 min
